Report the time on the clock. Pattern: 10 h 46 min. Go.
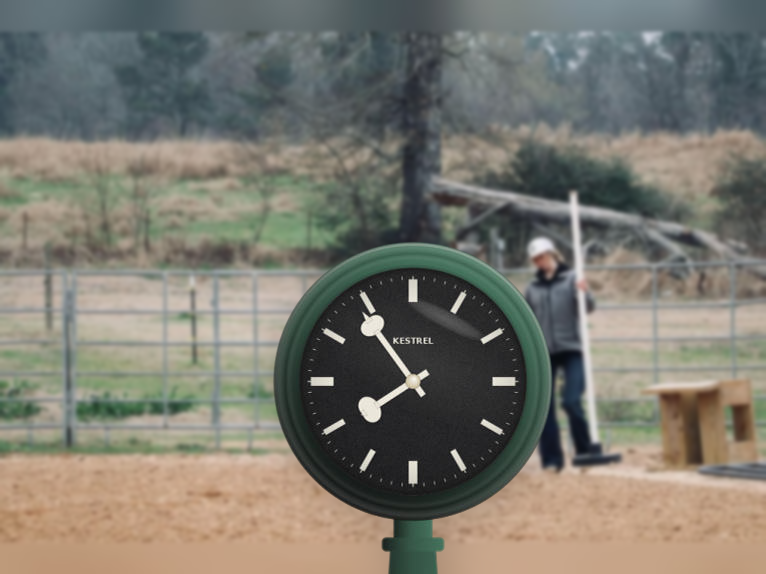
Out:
7 h 54 min
